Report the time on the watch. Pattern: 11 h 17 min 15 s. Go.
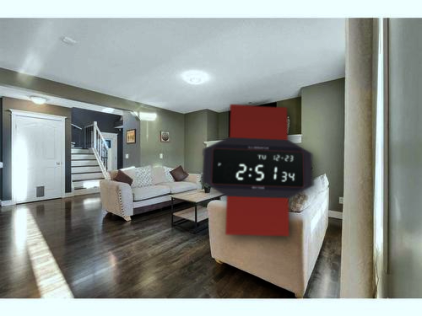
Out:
2 h 51 min 34 s
